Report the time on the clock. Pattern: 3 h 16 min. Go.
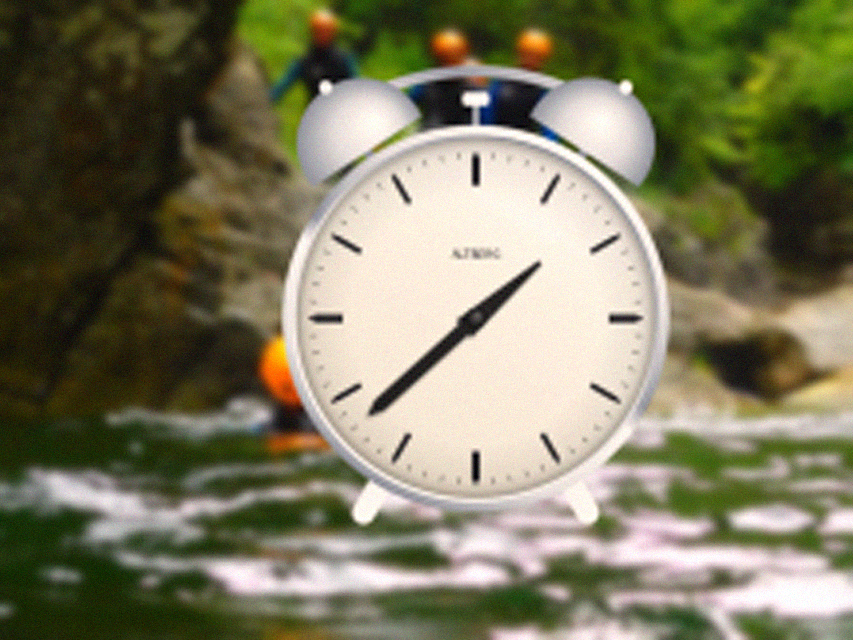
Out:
1 h 38 min
